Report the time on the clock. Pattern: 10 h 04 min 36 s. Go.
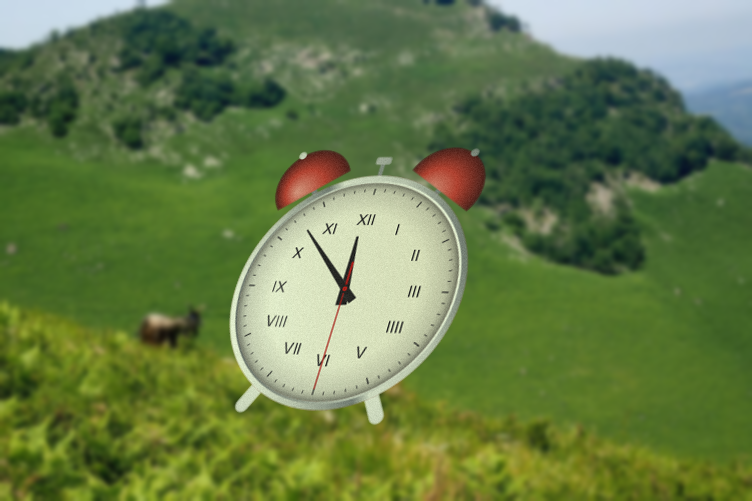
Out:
11 h 52 min 30 s
